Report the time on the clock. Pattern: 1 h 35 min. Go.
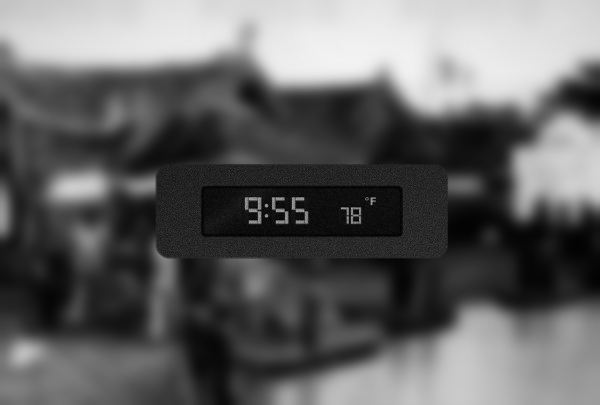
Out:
9 h 55 min
